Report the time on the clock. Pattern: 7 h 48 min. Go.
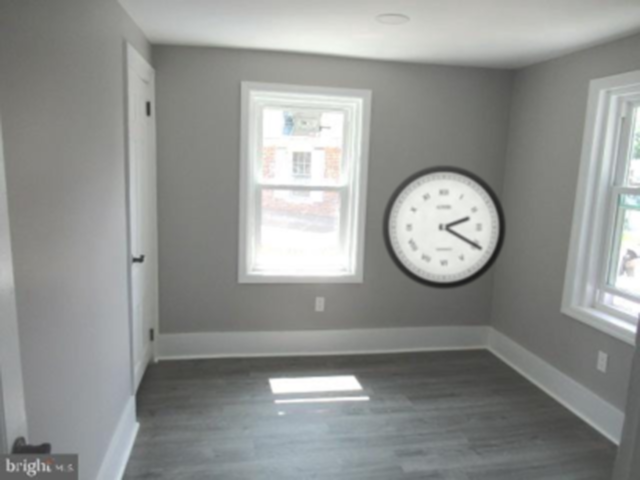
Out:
2 h 20 min
